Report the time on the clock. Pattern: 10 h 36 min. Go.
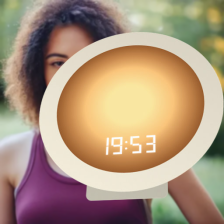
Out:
19 h 53 min
